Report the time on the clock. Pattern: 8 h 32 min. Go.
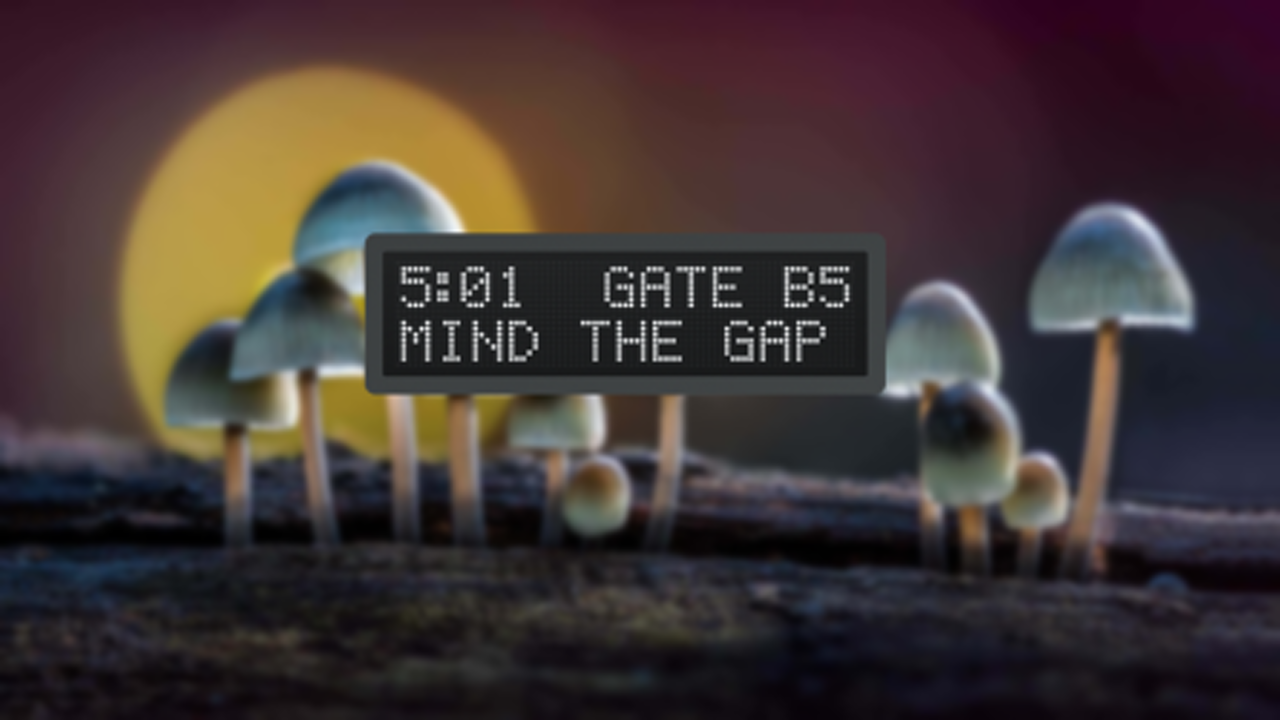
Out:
5 h 01 min
